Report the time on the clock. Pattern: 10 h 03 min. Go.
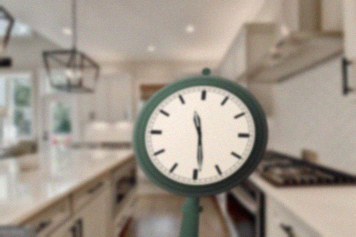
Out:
11 h 29 min
